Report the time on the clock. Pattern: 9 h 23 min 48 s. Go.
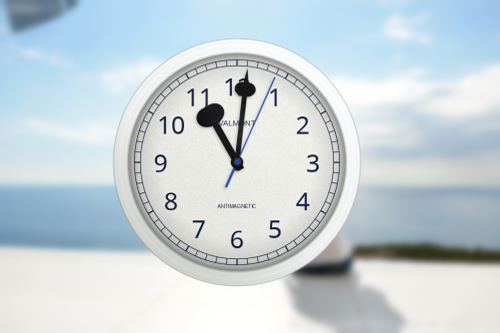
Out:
11 h 01 min 04 s
